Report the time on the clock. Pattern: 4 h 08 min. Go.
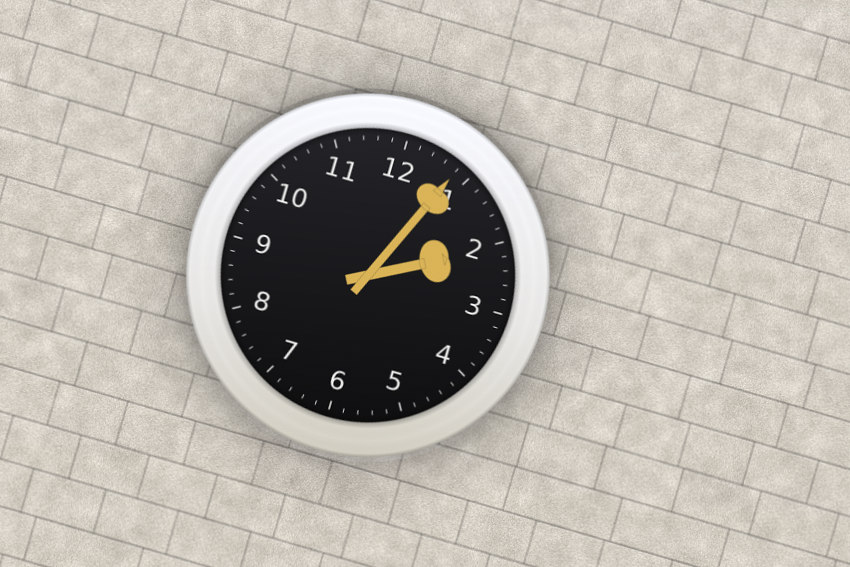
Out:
2 h 04 min
